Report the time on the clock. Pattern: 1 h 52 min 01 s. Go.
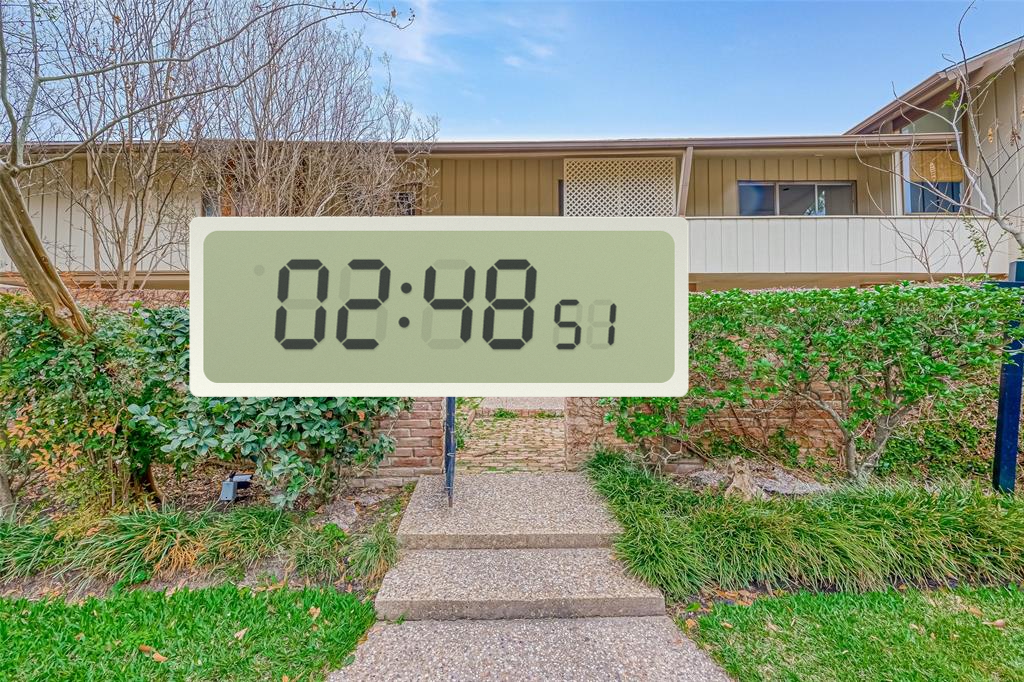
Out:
2 h 48 min 51 s
